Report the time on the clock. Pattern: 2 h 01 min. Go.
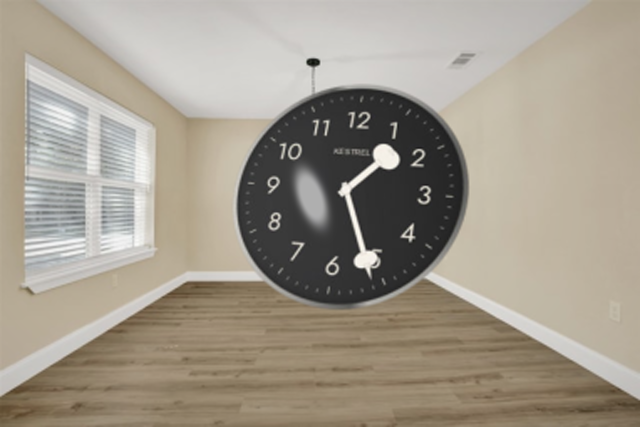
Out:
1 h 26 min
